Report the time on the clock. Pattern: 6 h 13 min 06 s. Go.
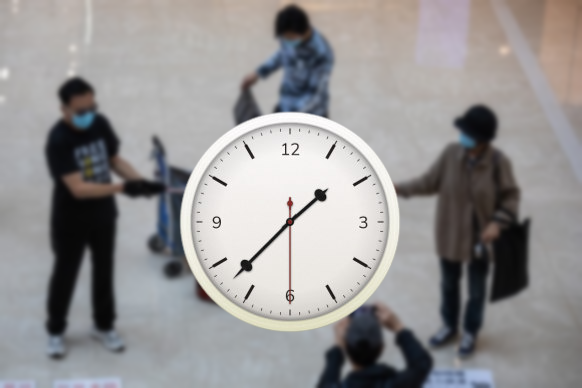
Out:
1 h 37 min 30 s
